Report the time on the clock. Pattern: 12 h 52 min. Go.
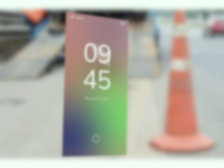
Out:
9 h 45 min
